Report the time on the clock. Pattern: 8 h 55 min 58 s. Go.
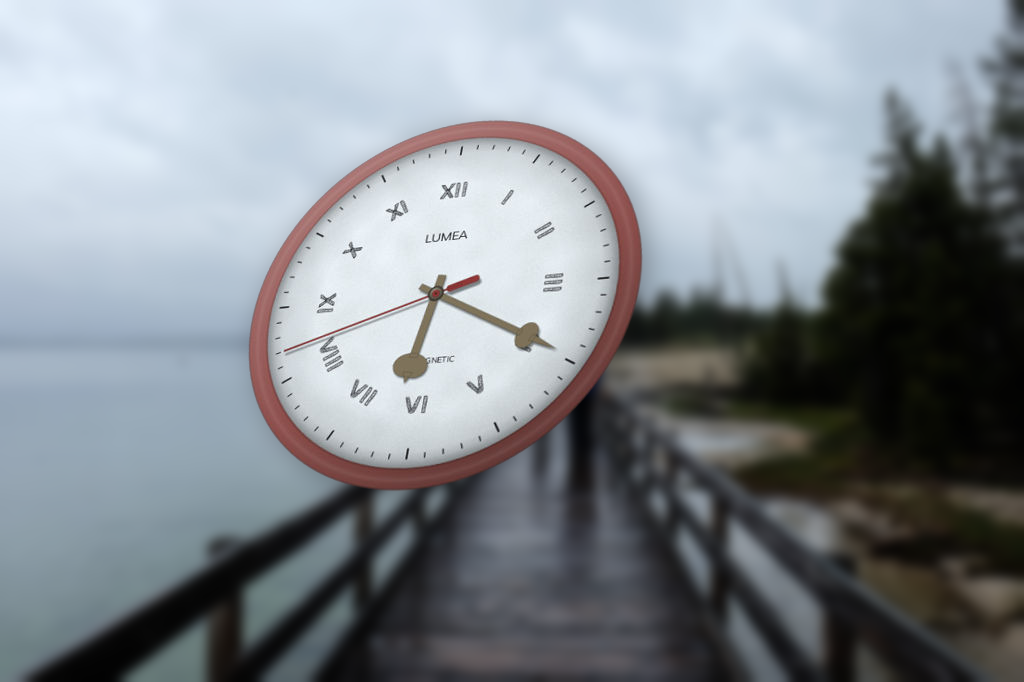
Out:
6 h 19 min 42 s
